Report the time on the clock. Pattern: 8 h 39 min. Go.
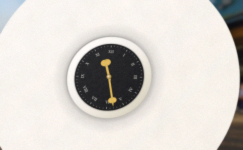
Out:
11 h 28 min
